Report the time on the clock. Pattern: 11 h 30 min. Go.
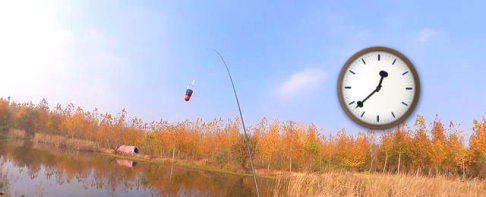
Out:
12 h 38 min
